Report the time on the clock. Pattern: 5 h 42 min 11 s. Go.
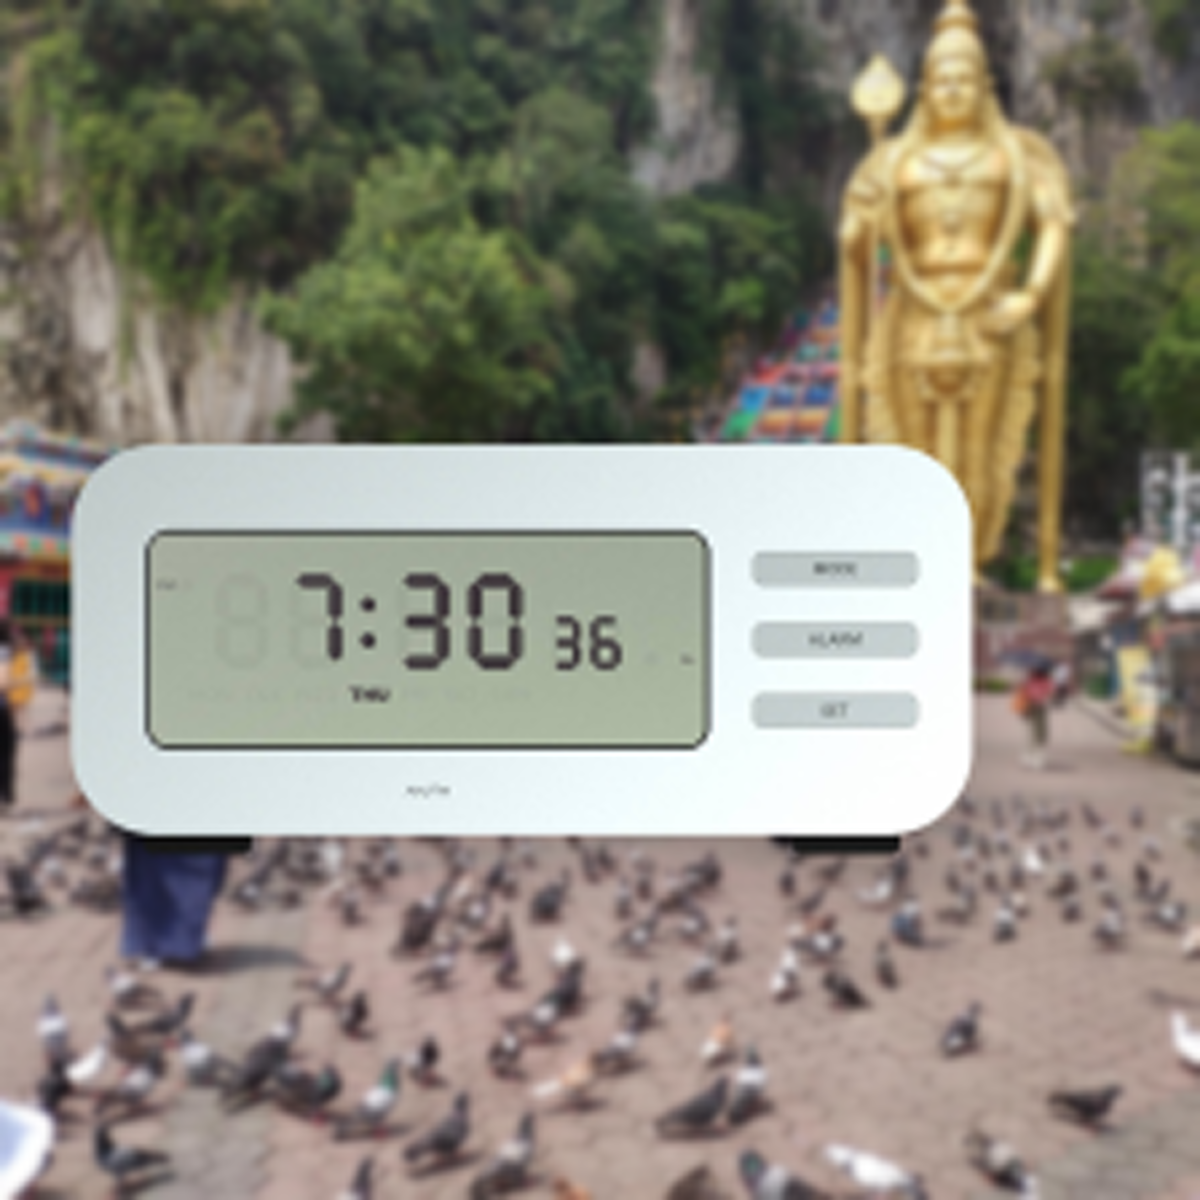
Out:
7 h 30 min 36 s
